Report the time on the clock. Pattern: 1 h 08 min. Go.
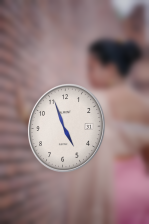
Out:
4 h 56 min
